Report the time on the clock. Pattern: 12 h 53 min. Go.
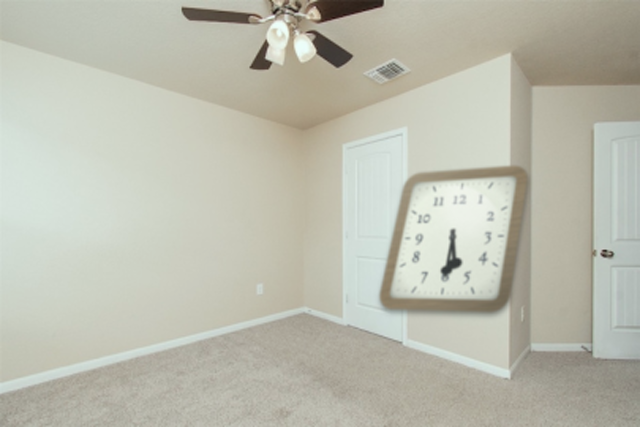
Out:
5 h 30 min
